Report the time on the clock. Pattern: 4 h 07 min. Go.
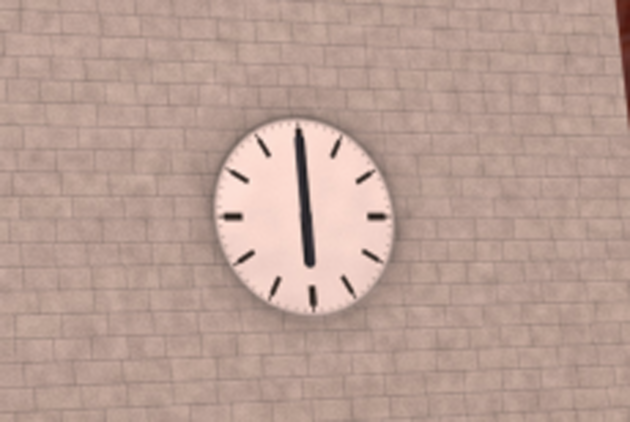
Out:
6 h 00 min
